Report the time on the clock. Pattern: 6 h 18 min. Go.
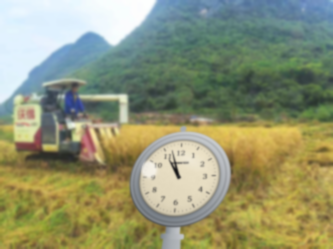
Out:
10 h 57 min
